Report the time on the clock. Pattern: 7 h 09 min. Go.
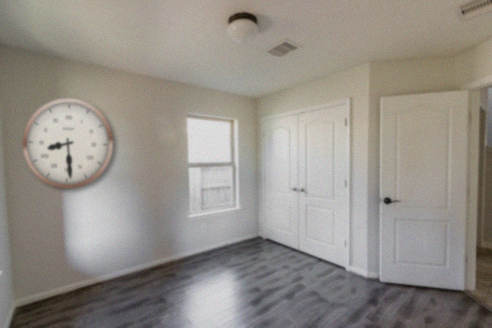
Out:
8 h 29 min
